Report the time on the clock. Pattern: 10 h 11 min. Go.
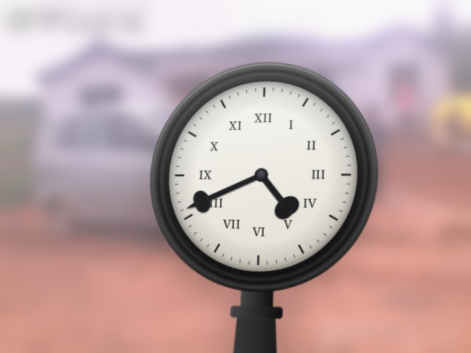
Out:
4 h 41 min
